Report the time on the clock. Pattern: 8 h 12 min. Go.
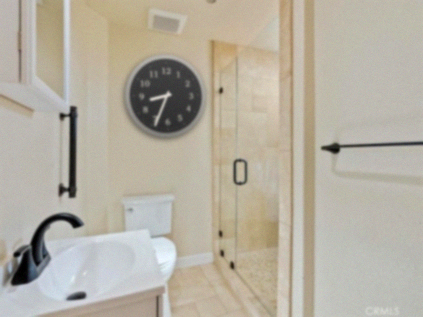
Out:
8 h 34 min
